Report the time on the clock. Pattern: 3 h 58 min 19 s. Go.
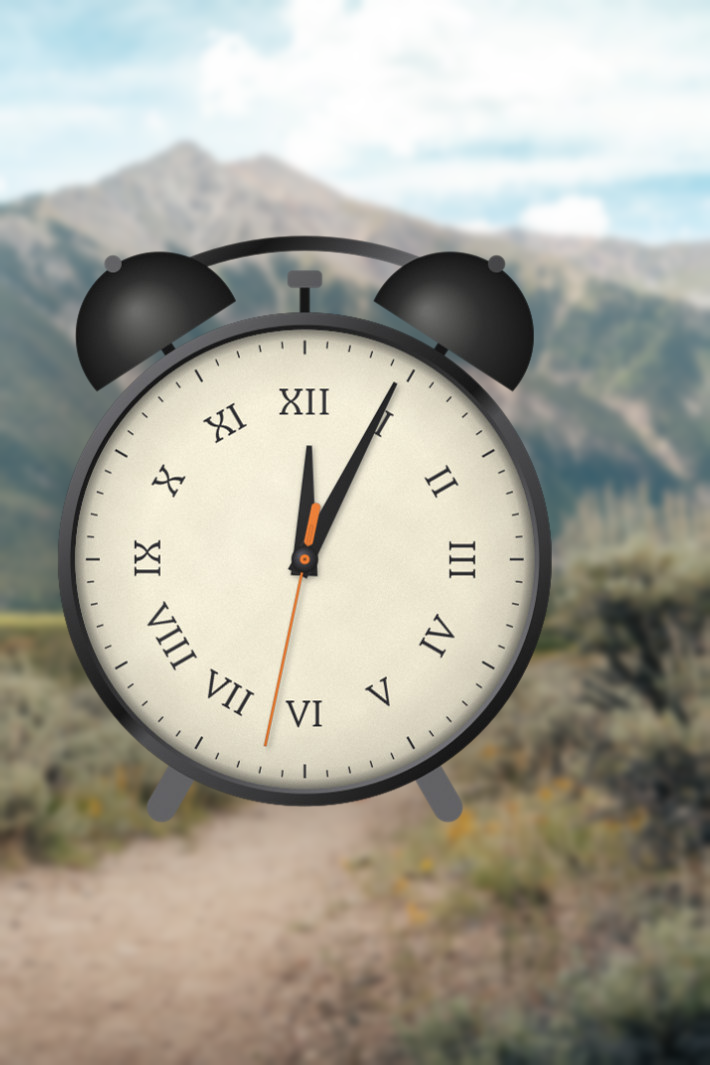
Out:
12 h 04 min 32 s
